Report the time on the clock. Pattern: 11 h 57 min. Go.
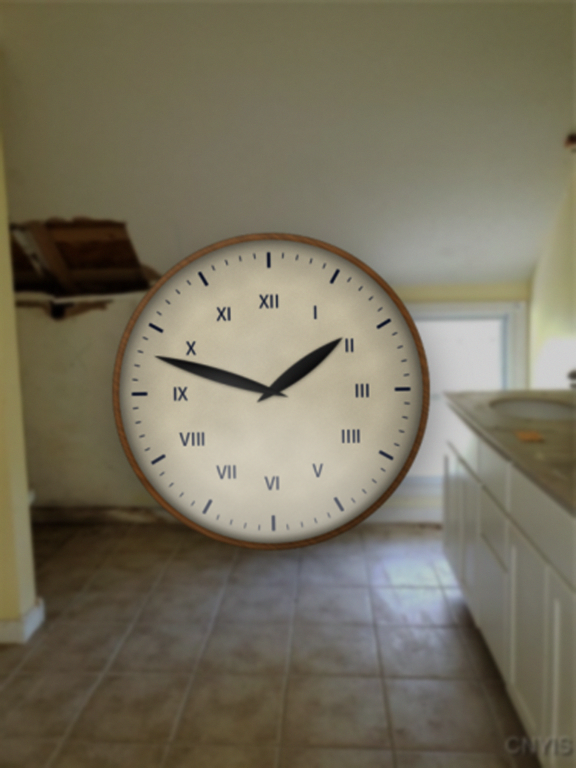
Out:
1 h 48 min
